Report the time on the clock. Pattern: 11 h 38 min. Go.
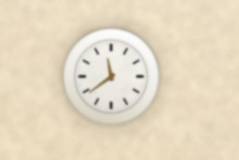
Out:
11 h 39 min
